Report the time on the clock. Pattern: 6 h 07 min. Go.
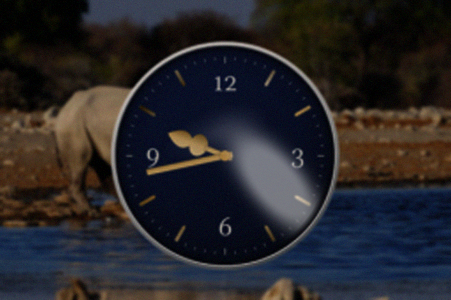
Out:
9 h 43 min
